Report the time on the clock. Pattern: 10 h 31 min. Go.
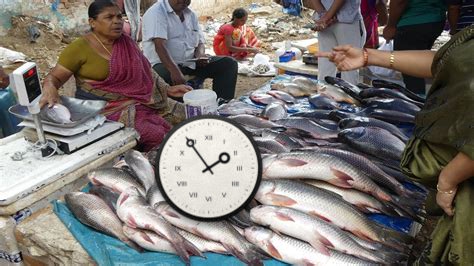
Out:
1 h 54 min
